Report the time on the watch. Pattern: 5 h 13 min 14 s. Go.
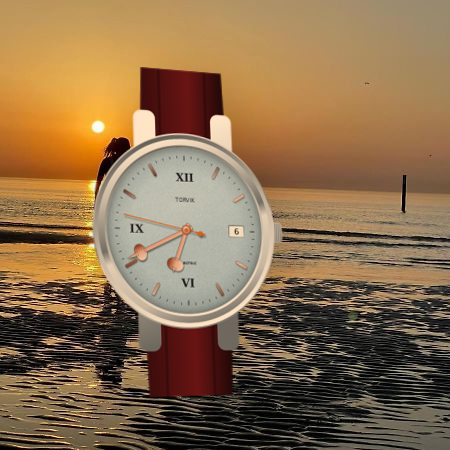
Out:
6 h 40 min 47 s
